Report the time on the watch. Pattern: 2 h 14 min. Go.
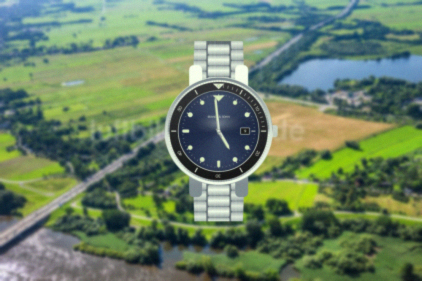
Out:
4 h 59 min
